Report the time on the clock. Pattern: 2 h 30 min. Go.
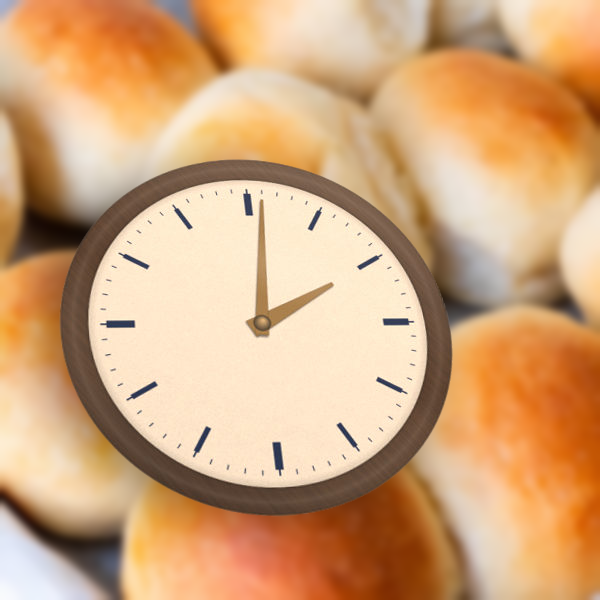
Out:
2 h 01 min
